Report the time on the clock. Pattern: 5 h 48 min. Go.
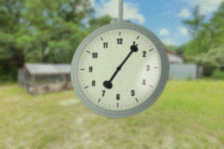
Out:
7 h 06 min
